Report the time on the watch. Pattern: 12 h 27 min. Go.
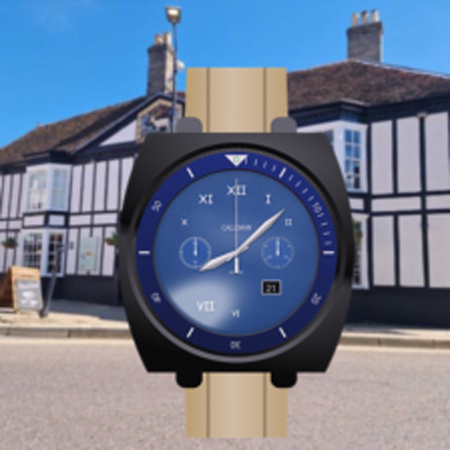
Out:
8 h 08 min
